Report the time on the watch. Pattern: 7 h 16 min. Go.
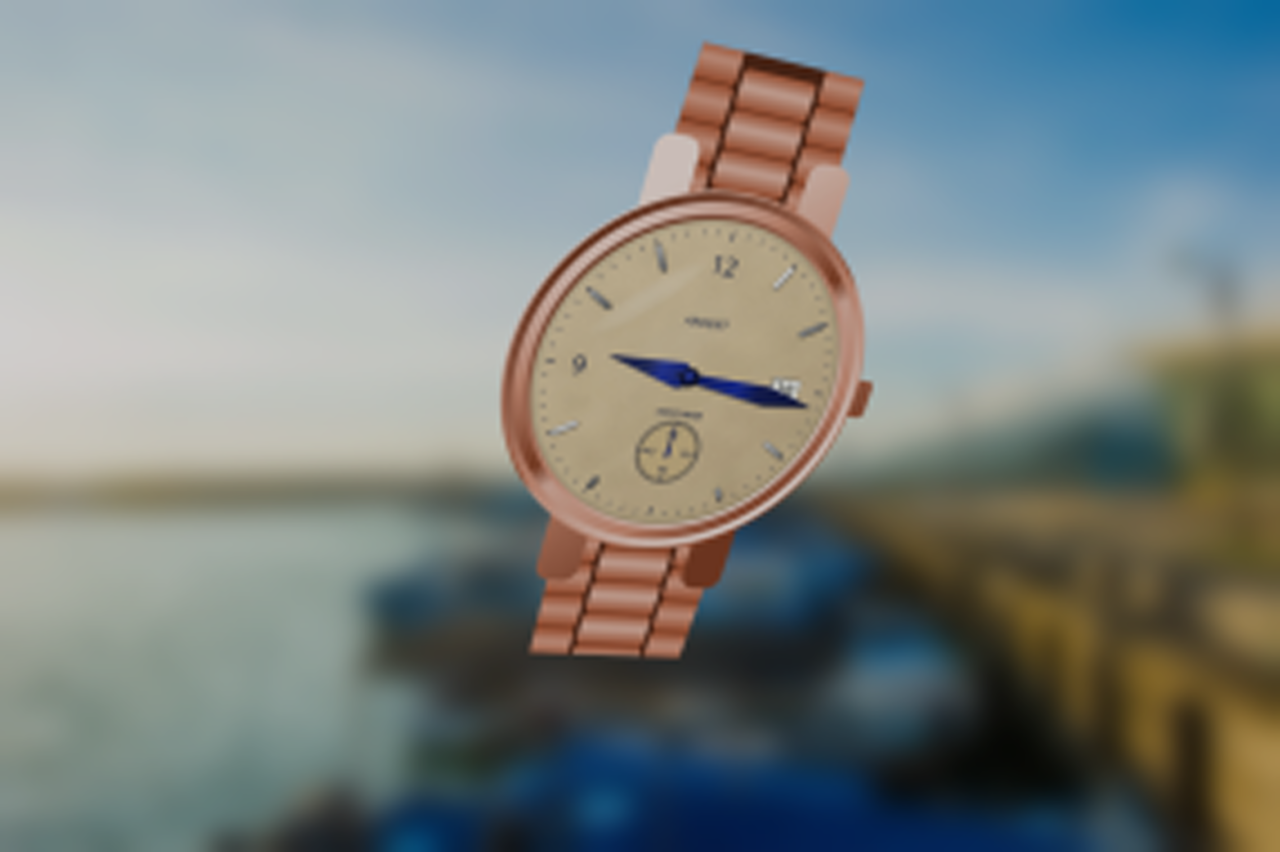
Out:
9 h 16 min
